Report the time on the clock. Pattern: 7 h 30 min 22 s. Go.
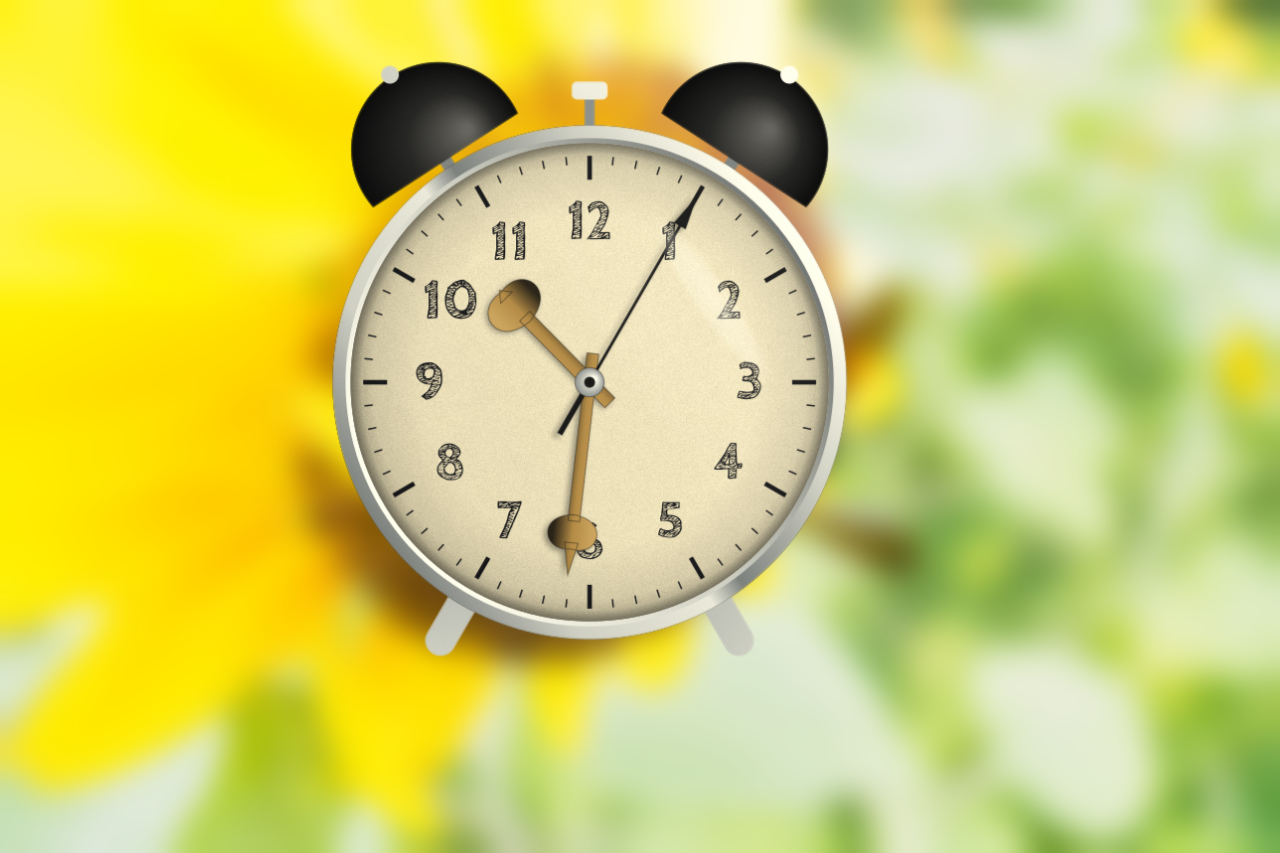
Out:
10 h 31 min 05 s
